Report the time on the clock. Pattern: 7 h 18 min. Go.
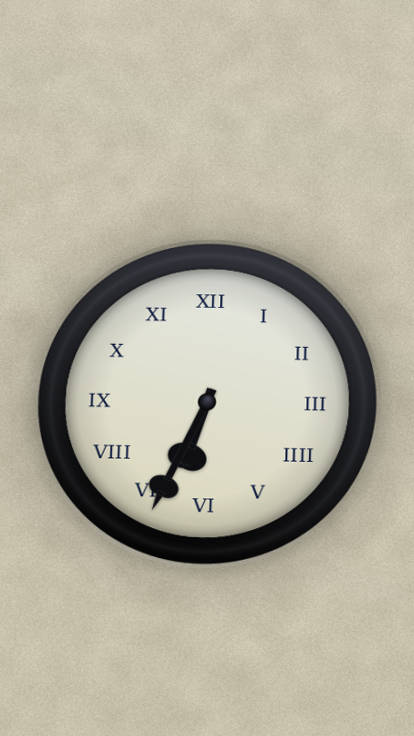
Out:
6 h 34 min
